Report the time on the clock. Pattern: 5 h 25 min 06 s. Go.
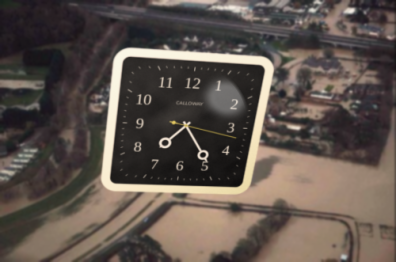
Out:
7 h 24 min 17 s
